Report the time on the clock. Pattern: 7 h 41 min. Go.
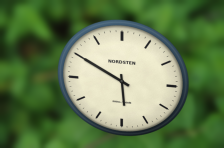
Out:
5 h 50 min
